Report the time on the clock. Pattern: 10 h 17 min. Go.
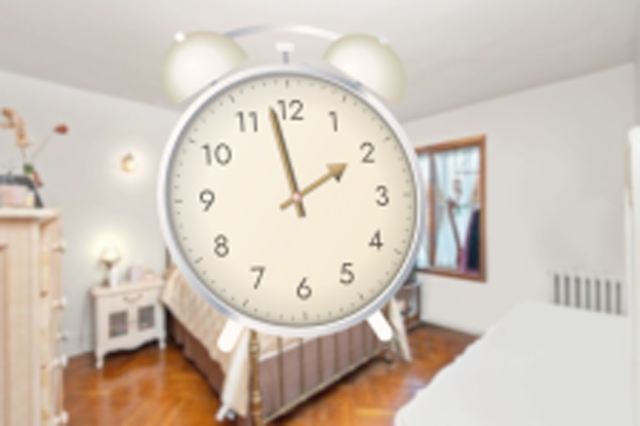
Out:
1 h 58 min
